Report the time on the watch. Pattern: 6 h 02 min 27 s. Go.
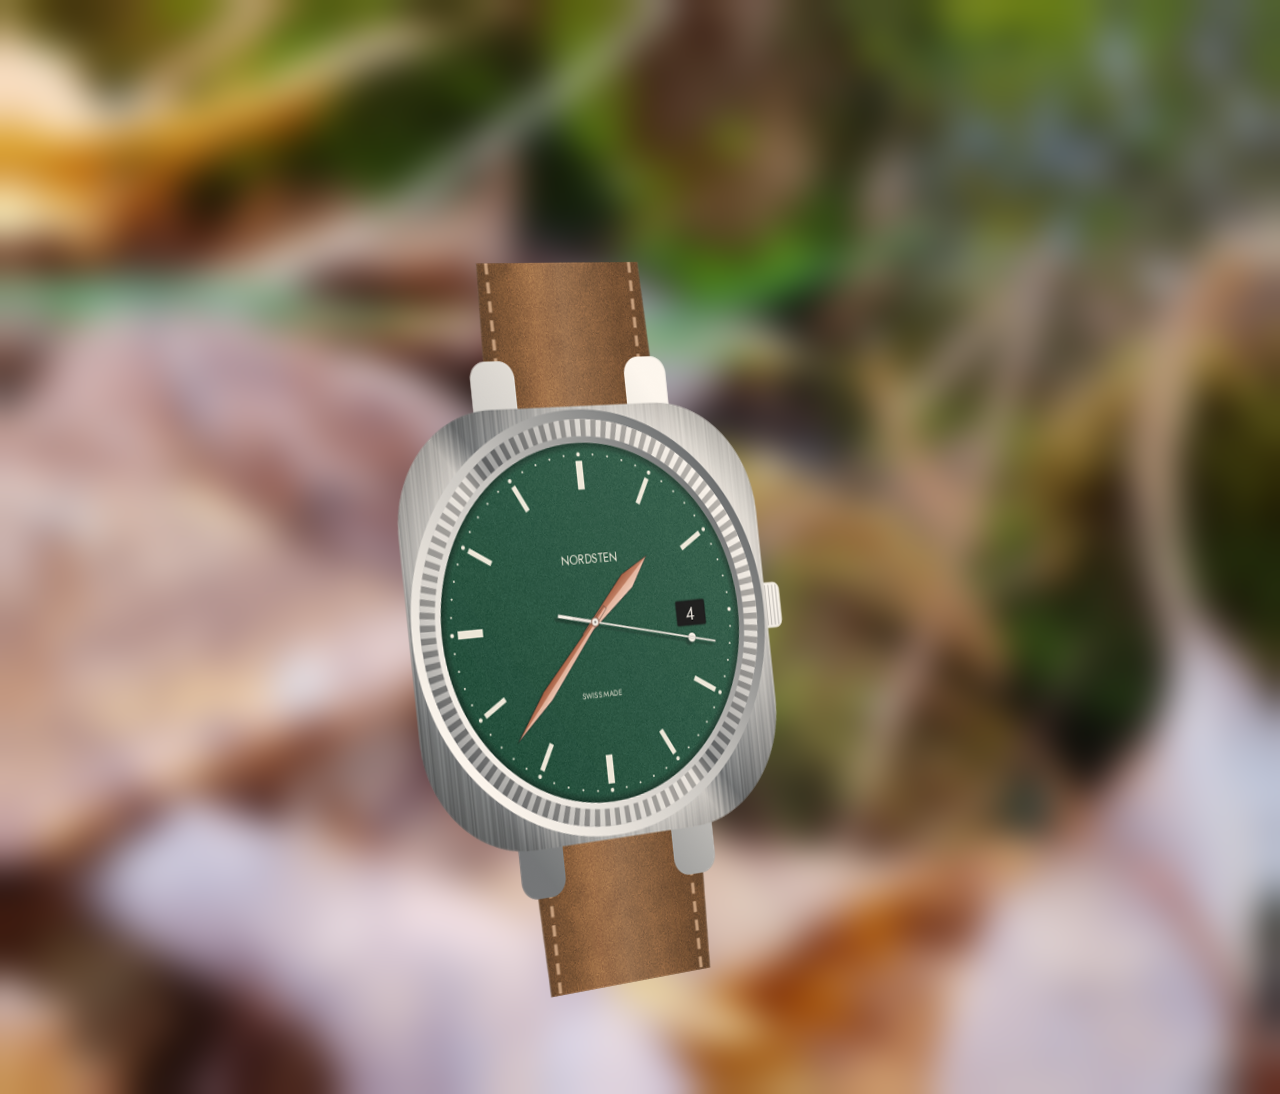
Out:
1 h 37 min 17 s
